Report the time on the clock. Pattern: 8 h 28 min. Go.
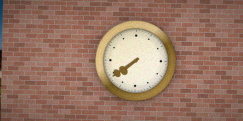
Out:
7 h 39 min
